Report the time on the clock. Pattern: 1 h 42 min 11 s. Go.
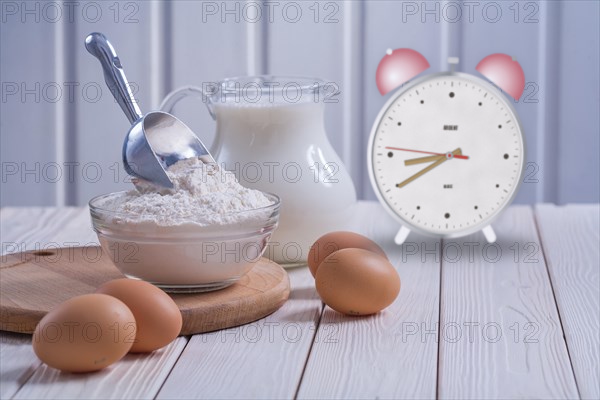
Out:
8 h 39 min 46 s
